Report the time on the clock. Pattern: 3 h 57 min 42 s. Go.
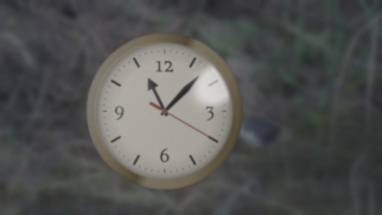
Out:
11 h 07 min 20 s
